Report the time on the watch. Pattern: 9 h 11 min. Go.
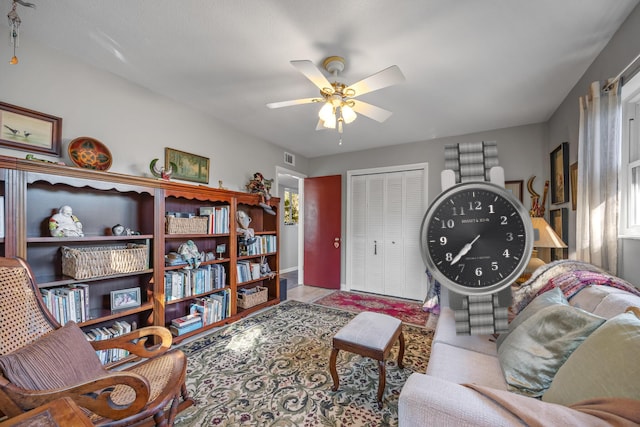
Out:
7 h 38 min
